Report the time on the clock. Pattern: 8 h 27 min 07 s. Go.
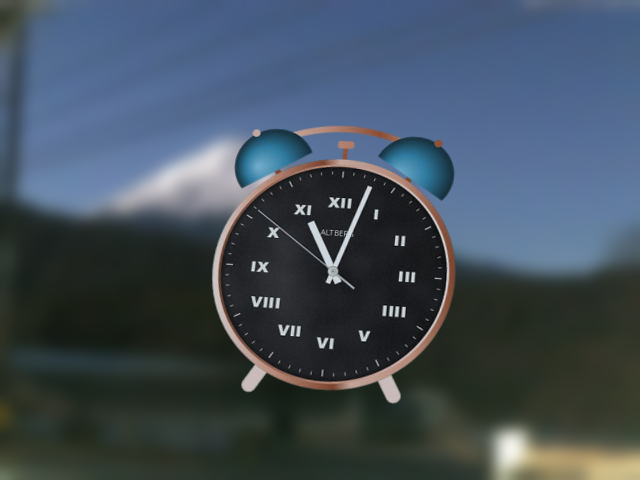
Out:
11 h 02 min 51 s
